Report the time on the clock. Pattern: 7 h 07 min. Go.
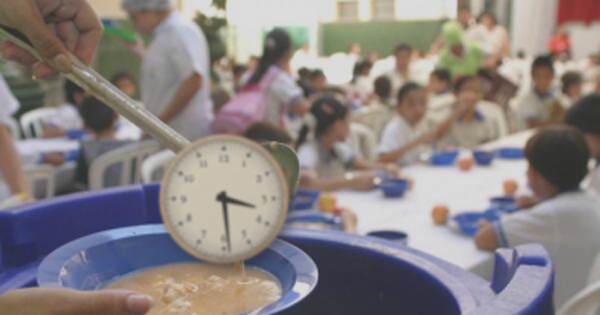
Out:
3 h 29 min
